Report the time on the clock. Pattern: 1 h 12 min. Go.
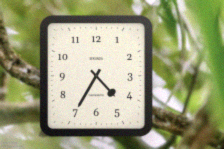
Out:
4 h 35 min
